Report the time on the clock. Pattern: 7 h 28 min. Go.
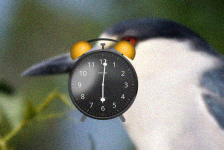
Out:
6 h 01 min
